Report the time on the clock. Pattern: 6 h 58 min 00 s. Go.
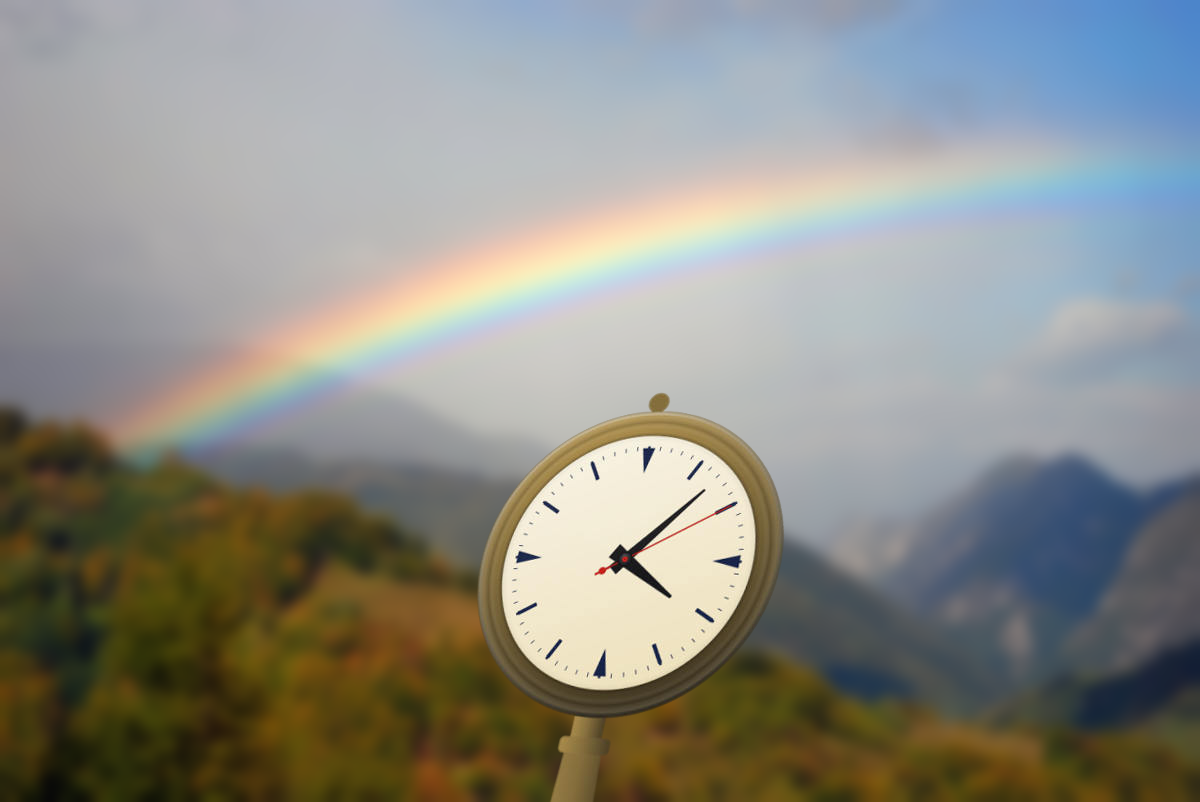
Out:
4 h 07 min 10 s
